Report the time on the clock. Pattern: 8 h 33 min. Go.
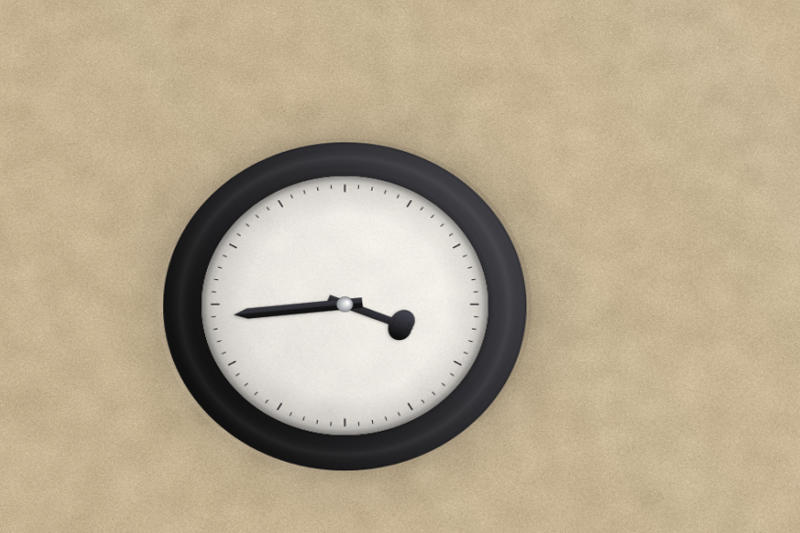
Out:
3 h 44 min
